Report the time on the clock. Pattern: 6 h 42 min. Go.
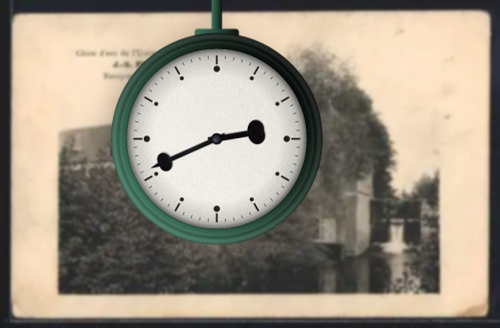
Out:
2 h 41 min
